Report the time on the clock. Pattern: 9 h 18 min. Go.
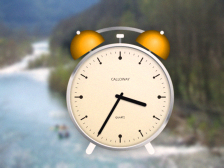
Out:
3 h 35 min
